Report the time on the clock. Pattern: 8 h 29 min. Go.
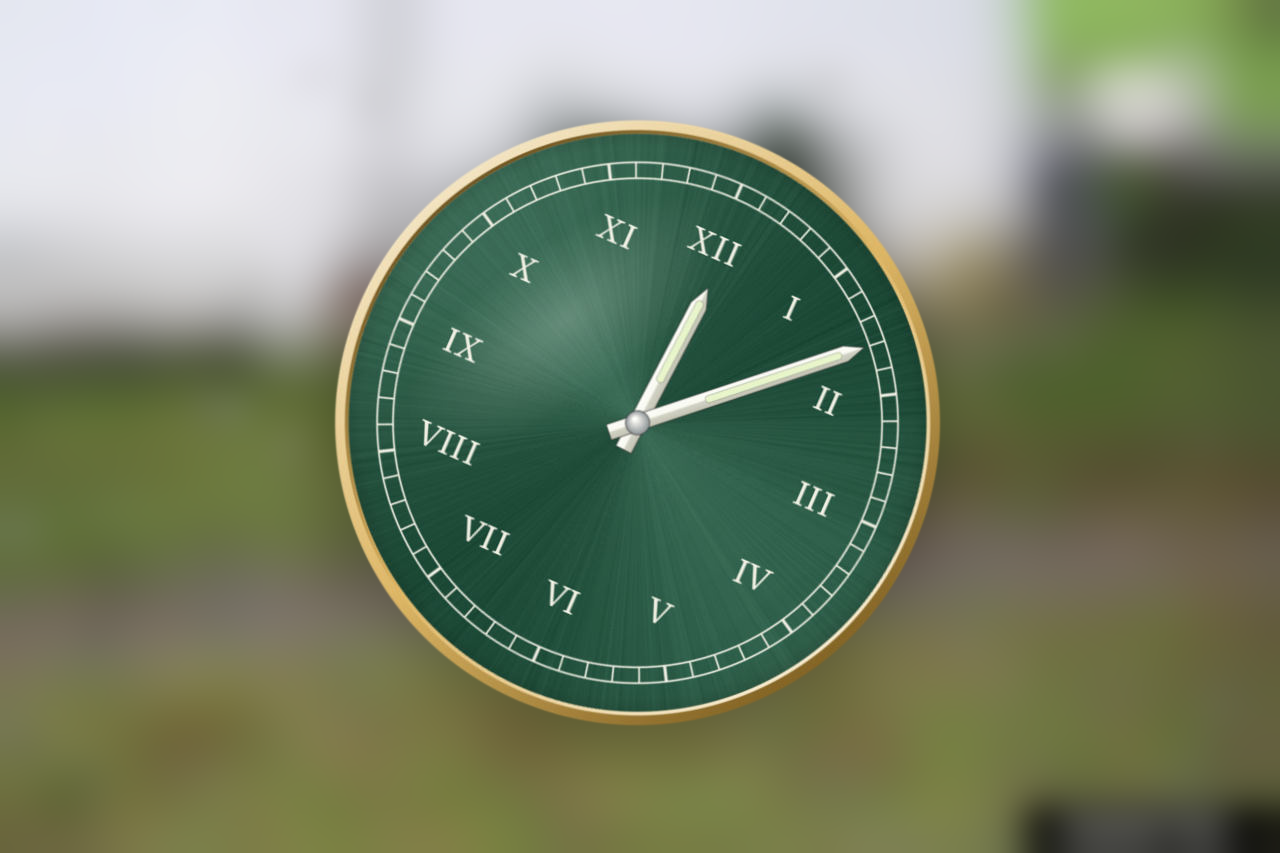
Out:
12 h 08 min
